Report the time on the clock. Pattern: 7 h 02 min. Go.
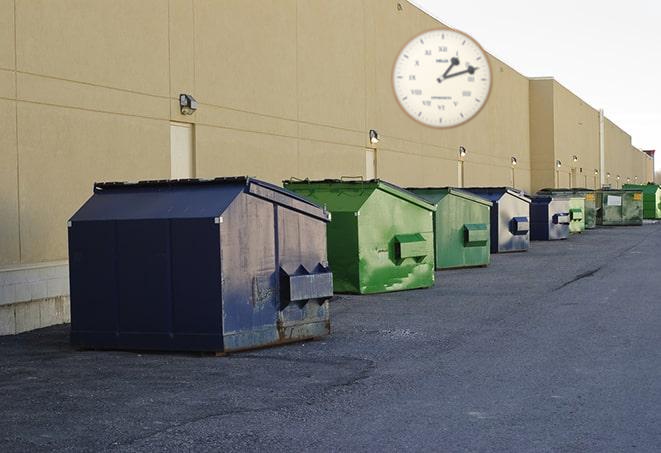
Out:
1 h 12 min
